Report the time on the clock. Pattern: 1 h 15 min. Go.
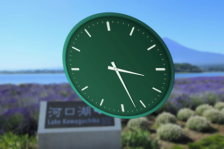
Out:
3 h 27 min
